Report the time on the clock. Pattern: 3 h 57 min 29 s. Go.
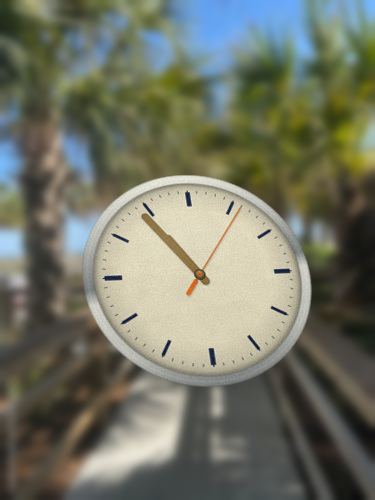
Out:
10 h 54 min 06 s
